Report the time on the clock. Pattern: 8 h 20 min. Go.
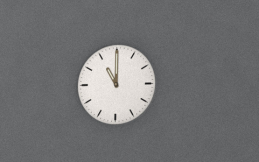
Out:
11 h 00 min
